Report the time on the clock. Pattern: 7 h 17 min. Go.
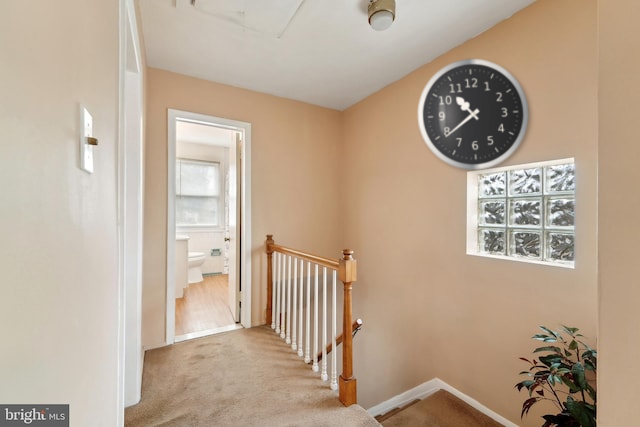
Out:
10 h 39 min
